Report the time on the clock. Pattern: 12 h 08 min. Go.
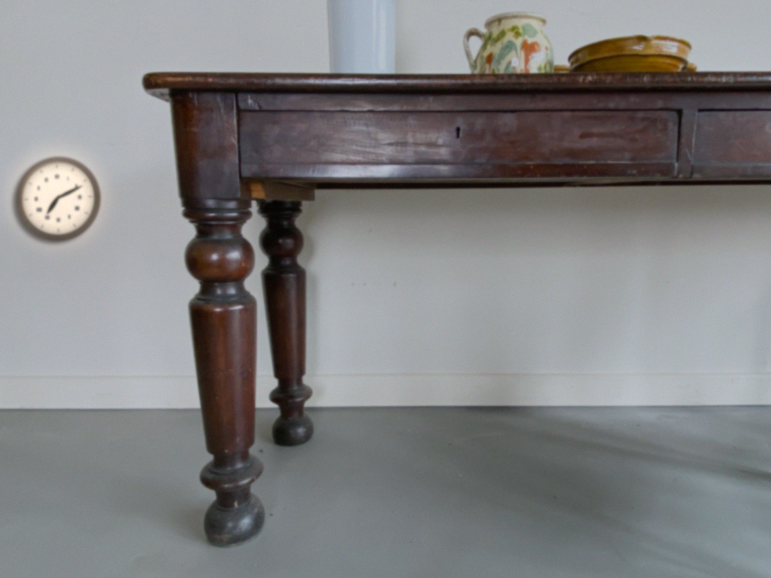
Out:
7 h 11 min
